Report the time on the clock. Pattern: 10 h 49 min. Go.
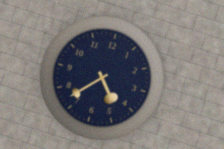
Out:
4 h 37 min
